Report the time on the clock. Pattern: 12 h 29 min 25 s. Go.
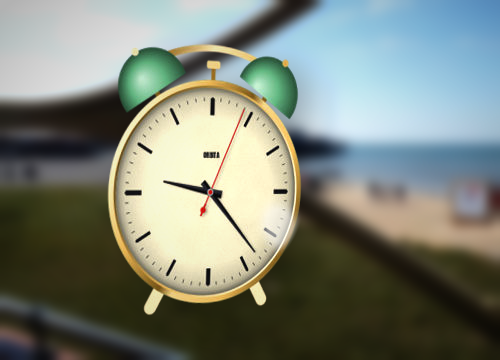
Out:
9 h 23 min 04 s
